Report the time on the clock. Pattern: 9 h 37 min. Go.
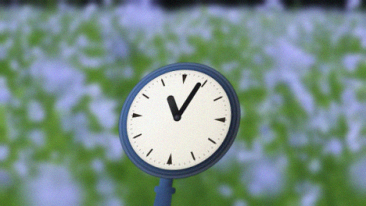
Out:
11 h 04 min
